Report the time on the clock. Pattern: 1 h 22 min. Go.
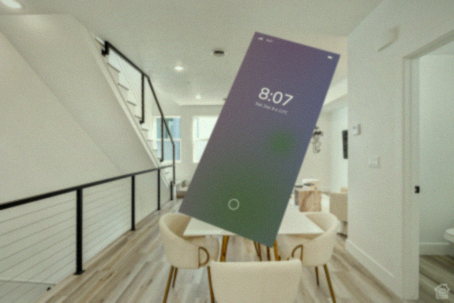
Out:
8 h 07 min
